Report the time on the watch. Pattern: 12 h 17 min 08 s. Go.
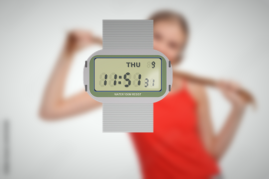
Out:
11 h 51 min 31 s
